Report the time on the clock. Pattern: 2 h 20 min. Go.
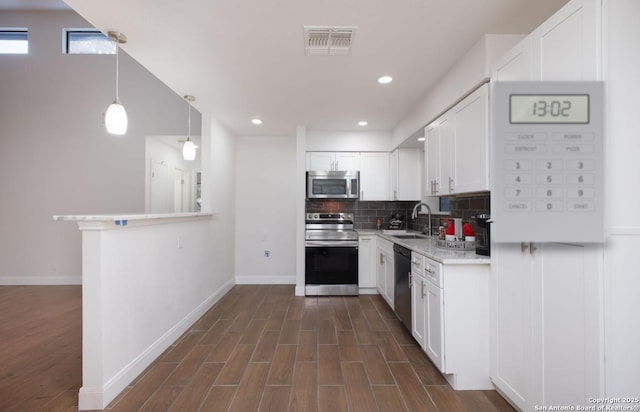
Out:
13 h 02 min
